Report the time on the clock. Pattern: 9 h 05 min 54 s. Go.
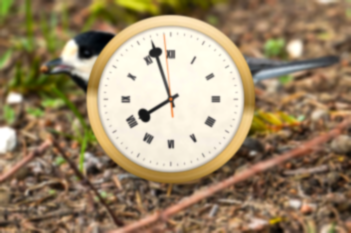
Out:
7 h 56 min 59 s
